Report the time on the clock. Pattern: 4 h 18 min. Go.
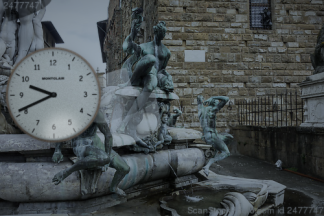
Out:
9 h 41 min
